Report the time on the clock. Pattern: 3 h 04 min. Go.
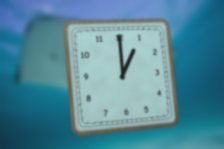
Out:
1 h 00 min
